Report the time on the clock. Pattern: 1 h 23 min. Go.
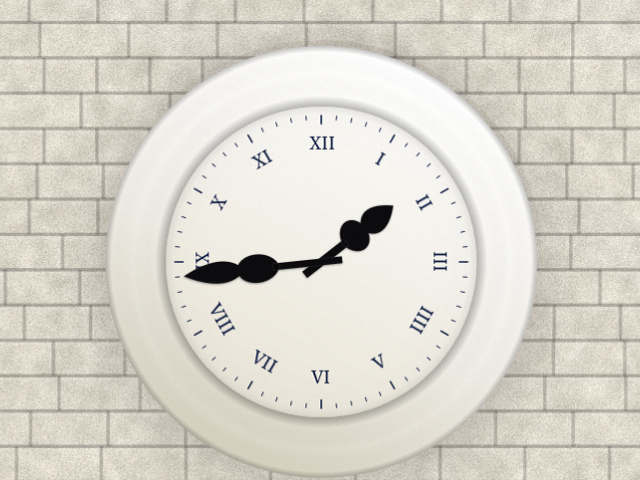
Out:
1 h 44 min
